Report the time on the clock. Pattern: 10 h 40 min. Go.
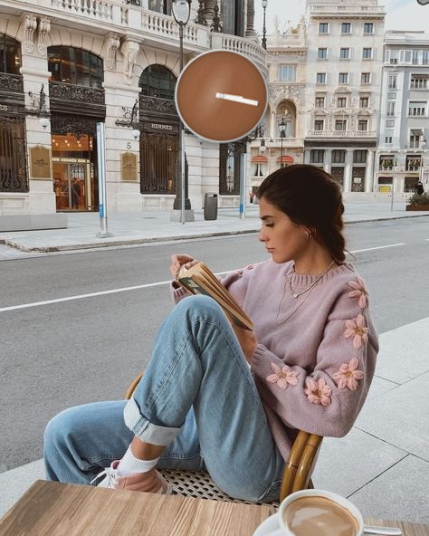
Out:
3 h 17 min
